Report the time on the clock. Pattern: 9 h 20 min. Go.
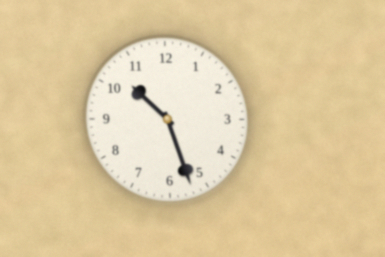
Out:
10 h 27 min
